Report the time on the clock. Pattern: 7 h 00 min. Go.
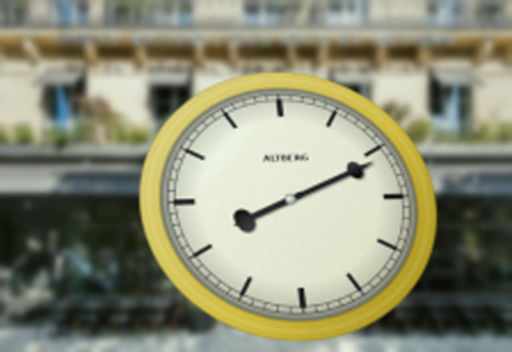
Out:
8 h 11 min
